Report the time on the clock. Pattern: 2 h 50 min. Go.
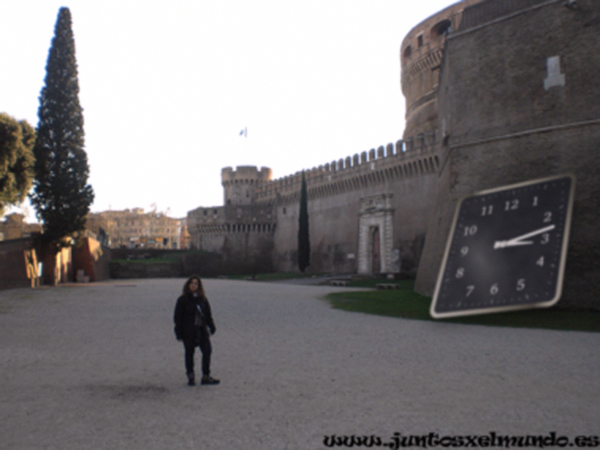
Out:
3 h 13 min
